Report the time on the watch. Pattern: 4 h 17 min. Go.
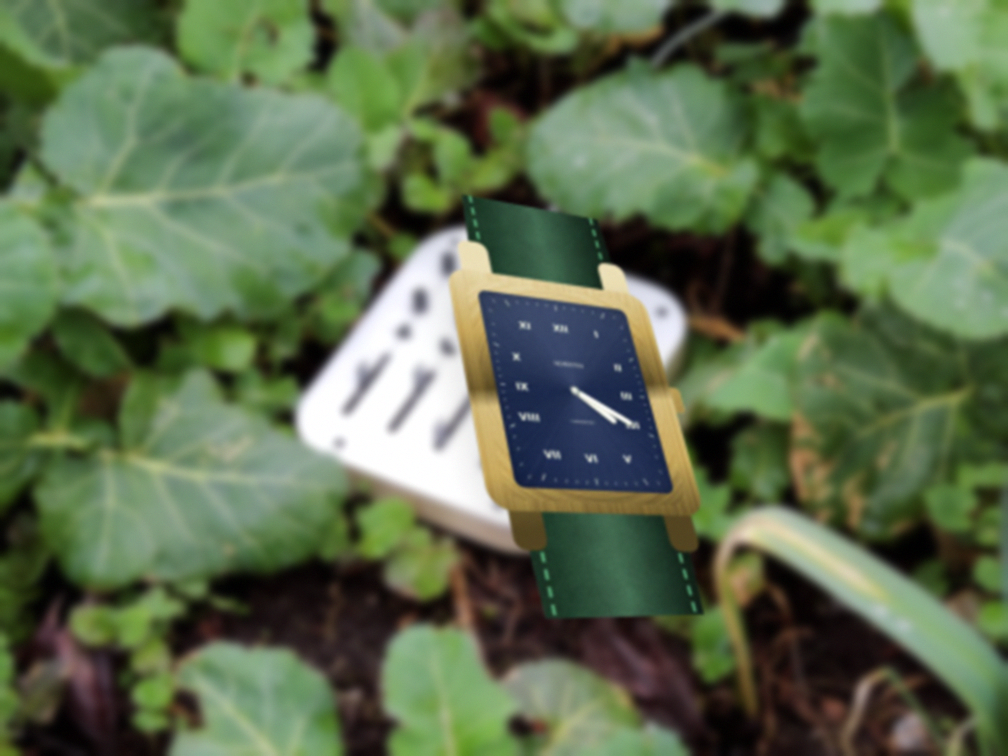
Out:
4 h 20 min
